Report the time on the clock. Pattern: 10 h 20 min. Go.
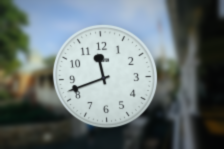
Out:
11 h 42 min
